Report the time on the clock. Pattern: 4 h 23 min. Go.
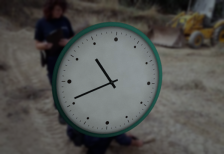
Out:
10 h 41 min
